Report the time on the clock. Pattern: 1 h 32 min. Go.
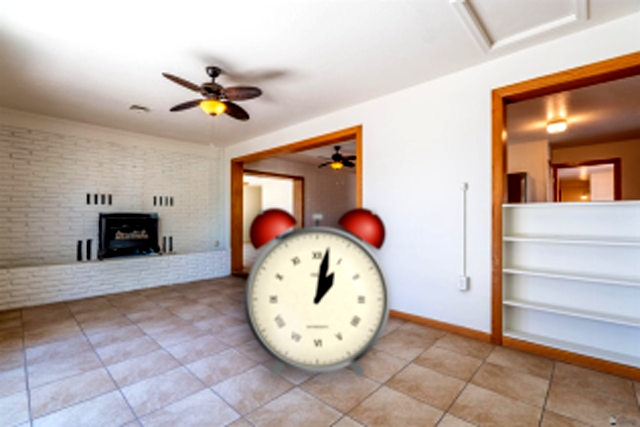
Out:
1 h 02 min
